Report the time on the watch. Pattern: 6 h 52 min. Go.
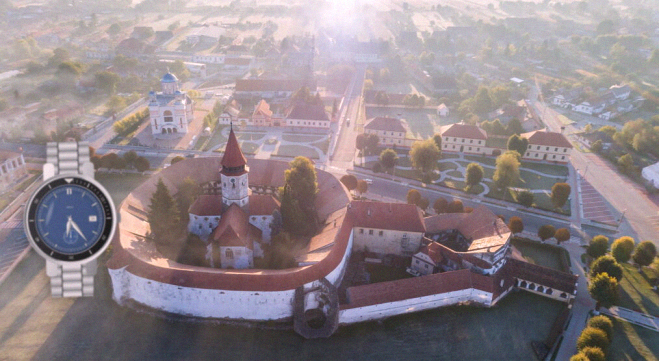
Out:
6 h 24 min
